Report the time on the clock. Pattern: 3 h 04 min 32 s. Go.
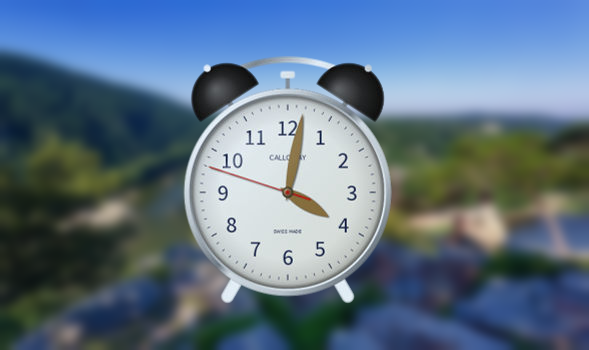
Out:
4 h 01 min 48 s
